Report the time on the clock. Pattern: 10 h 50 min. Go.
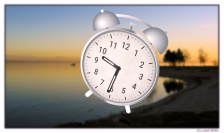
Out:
9 h 31 min
